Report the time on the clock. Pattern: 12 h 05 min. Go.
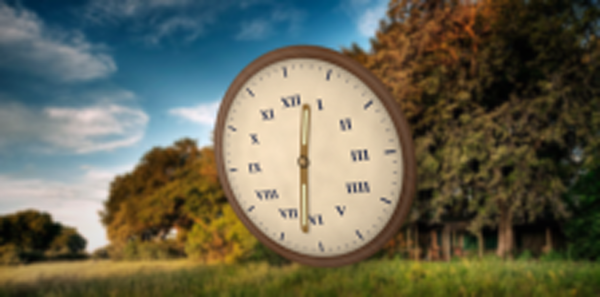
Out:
12 h 32 min
